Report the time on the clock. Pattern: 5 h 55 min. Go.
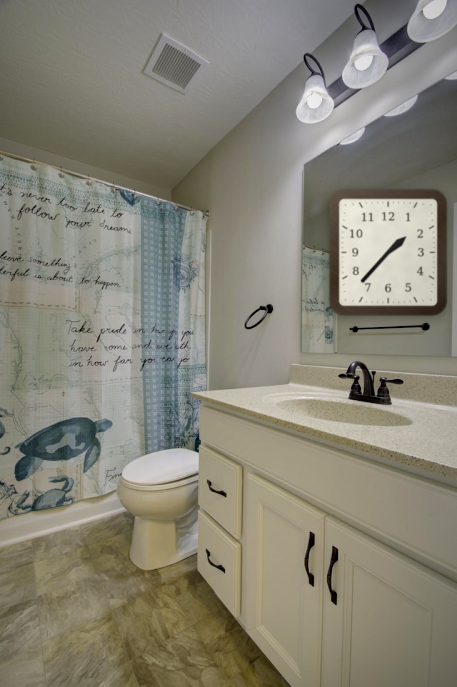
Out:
1 h 37 min
